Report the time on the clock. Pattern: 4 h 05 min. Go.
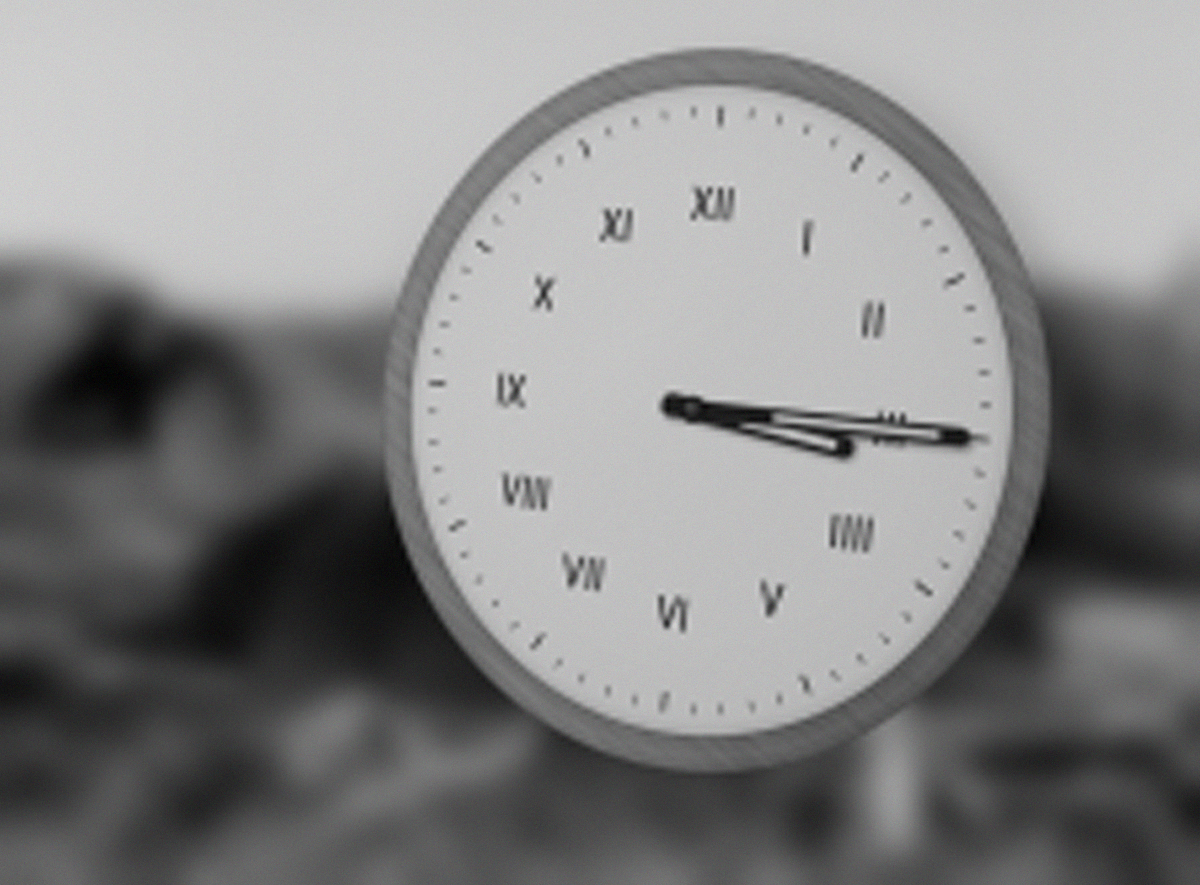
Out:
3 h 15 min
